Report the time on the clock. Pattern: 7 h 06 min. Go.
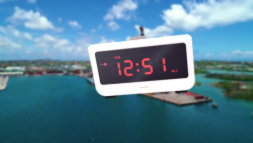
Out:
12 h 51 min
